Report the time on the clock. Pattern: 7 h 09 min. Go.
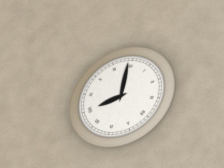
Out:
7 h 59 min
